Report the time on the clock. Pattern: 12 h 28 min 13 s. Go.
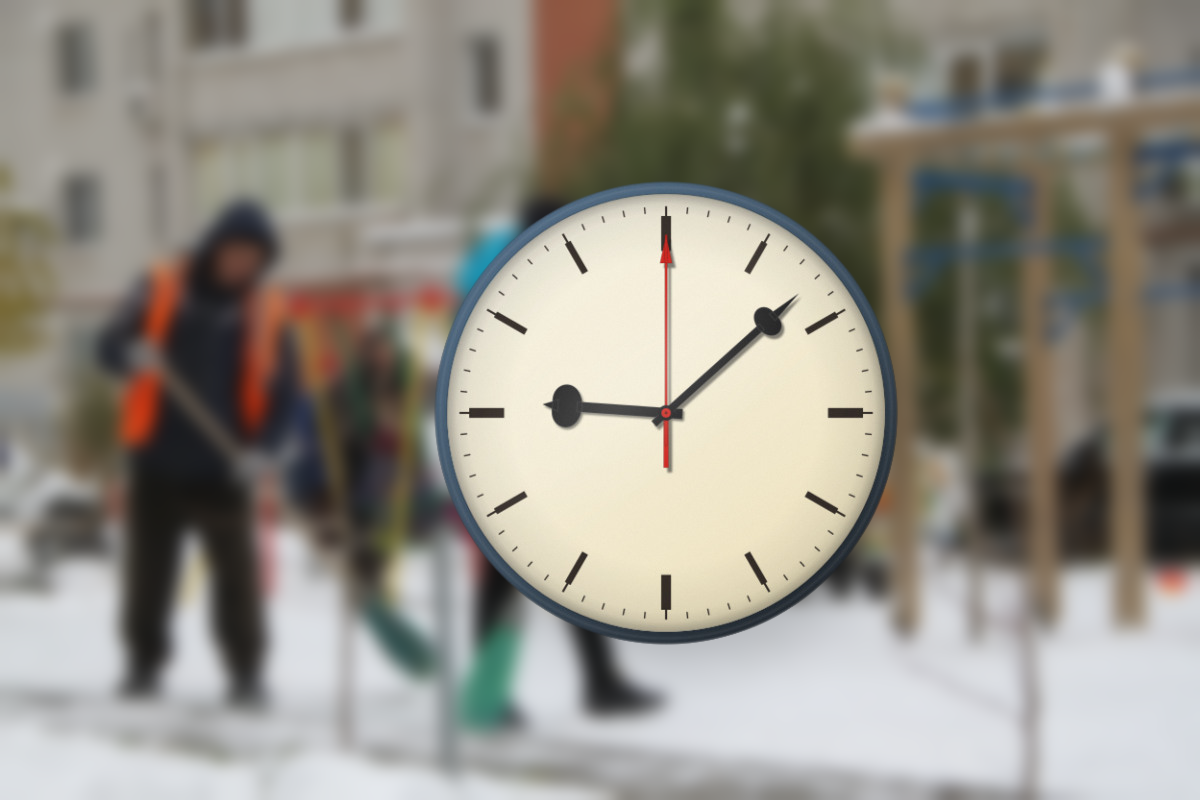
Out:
9 h 08 min 00 s
